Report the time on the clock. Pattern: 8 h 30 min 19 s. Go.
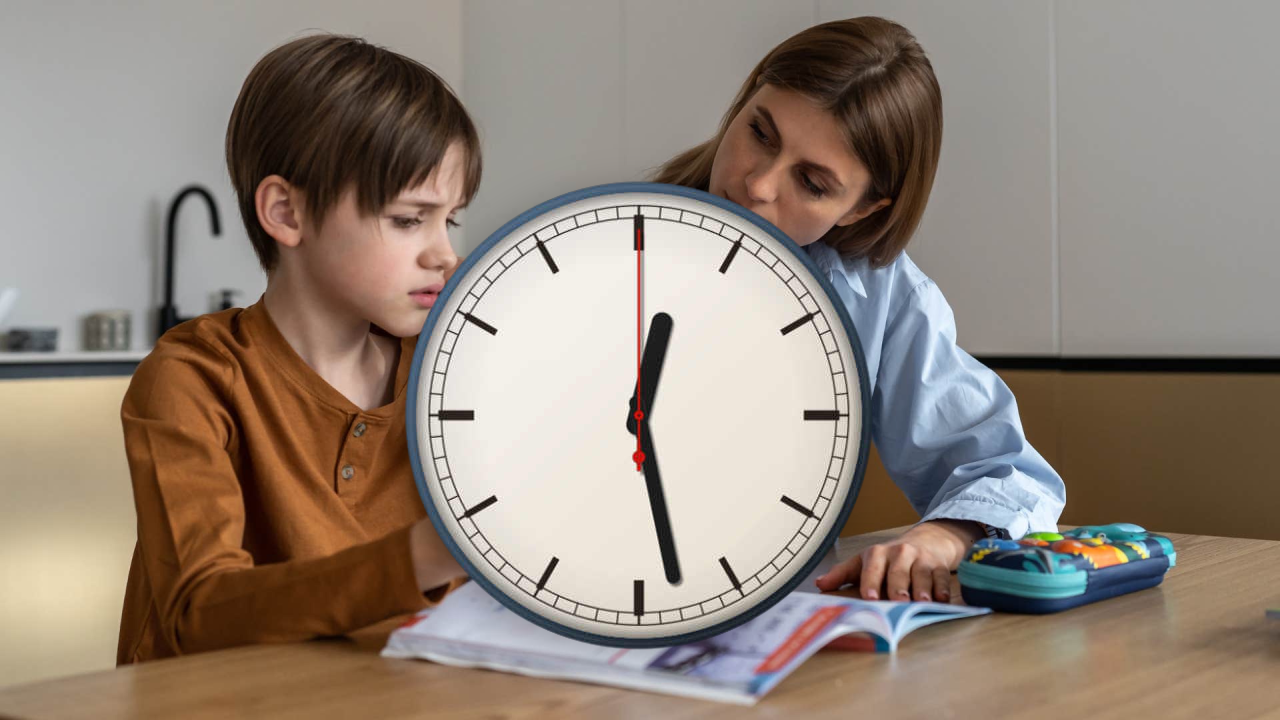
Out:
12 h 28 min 00 s
